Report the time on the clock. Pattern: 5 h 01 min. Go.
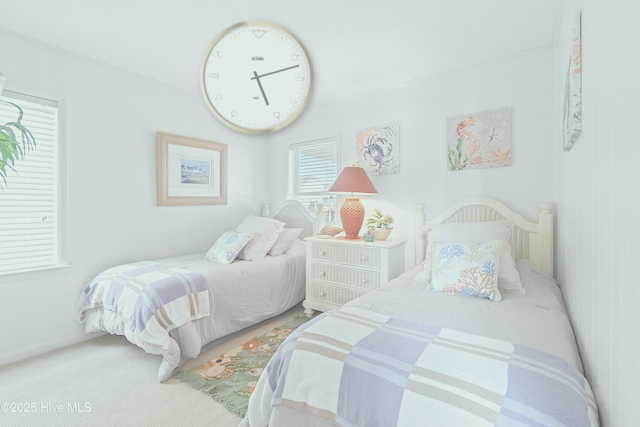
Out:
5 h 12 min
